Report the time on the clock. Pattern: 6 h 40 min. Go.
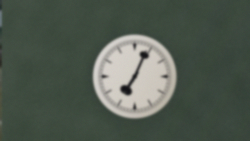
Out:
7 h 04 min
